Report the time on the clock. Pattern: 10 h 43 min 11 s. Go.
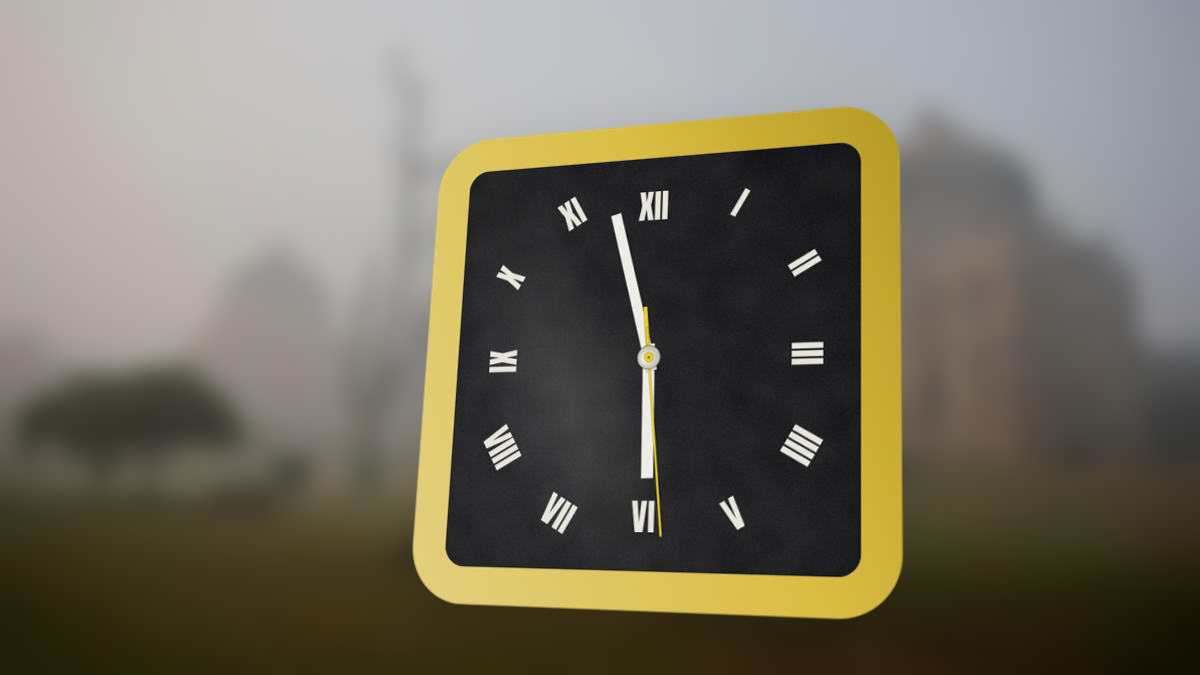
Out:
5 h 57 min 29 s
